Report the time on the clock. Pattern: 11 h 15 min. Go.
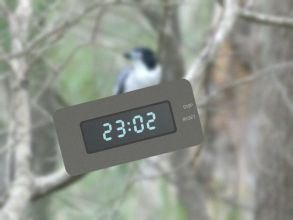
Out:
23 h 02 min
